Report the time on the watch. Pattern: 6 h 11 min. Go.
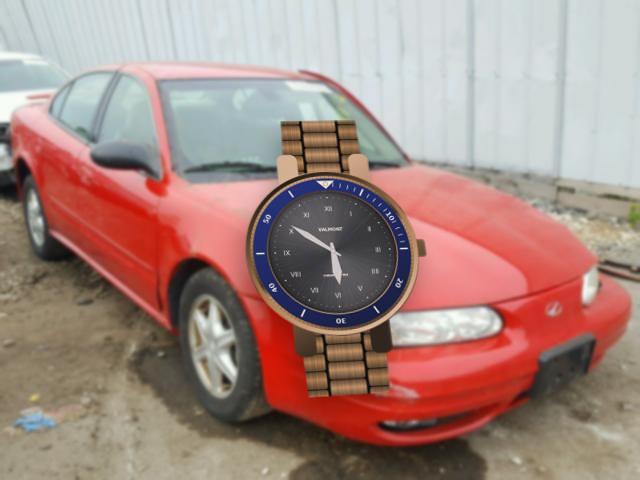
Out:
5 h 51 min
